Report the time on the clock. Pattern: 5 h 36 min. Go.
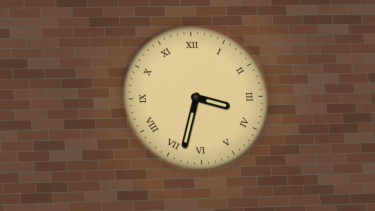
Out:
3 h 33 min
